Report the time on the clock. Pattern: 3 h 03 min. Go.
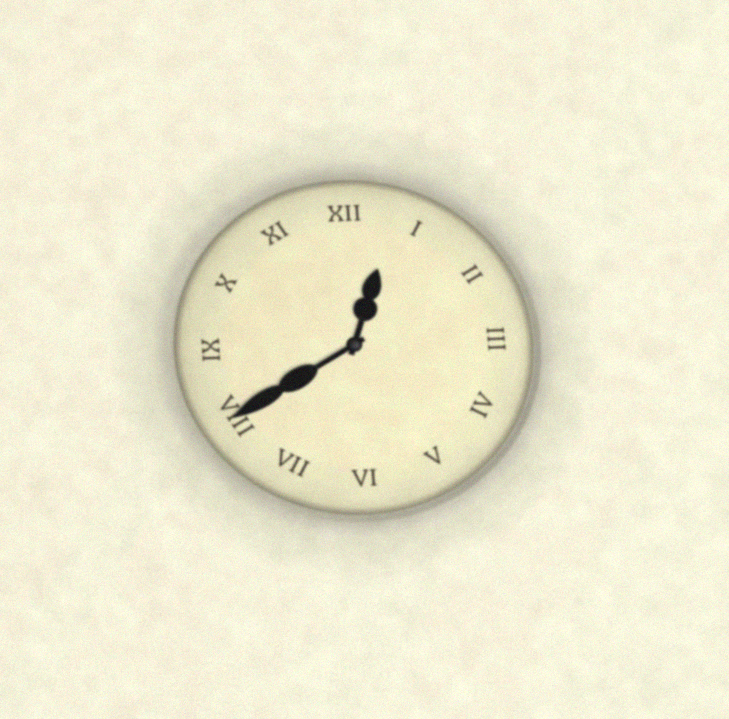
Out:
12 h 40 min
